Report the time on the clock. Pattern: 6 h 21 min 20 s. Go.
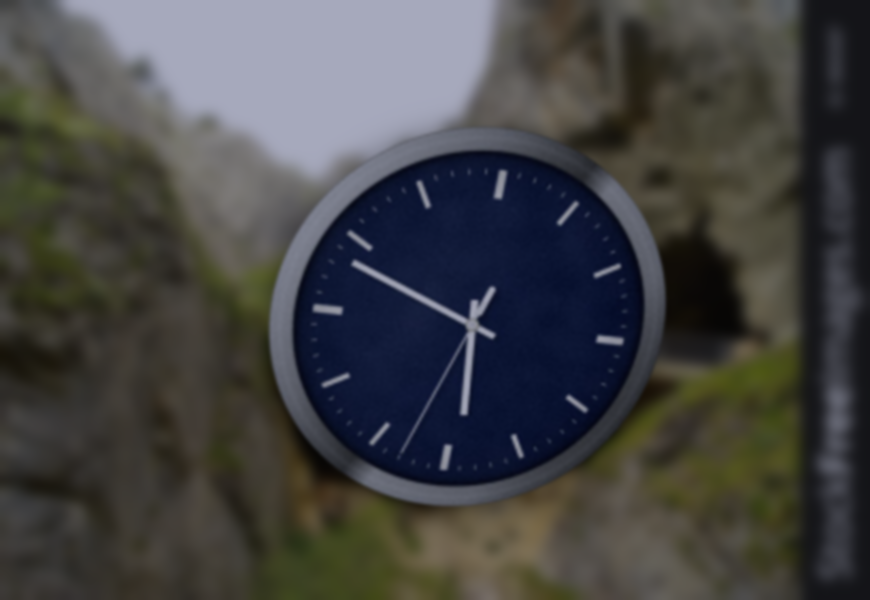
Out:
5 h 48 min 33 s
